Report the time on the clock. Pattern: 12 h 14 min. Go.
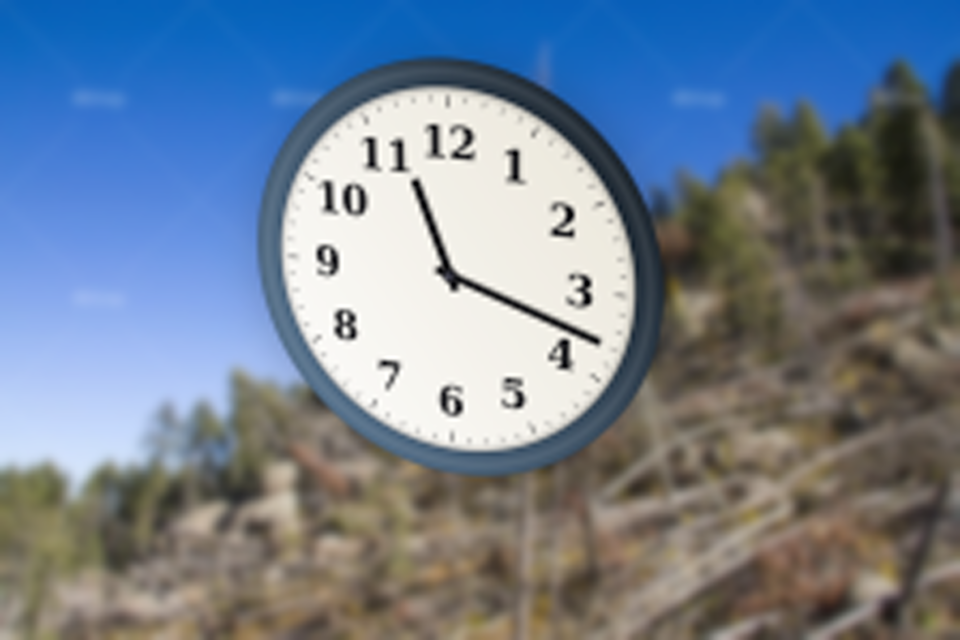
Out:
11 h 18 min
